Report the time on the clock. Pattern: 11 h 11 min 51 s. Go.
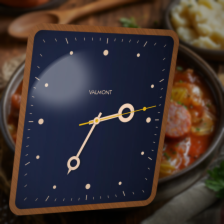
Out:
2 h 34 min 13 s
